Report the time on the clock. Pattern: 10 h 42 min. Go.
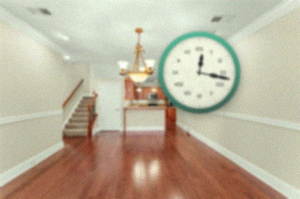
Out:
12 h 17 min
